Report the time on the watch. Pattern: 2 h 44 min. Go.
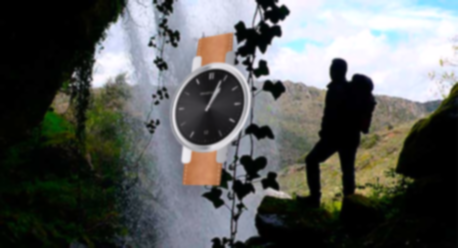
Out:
1 h 04 min
